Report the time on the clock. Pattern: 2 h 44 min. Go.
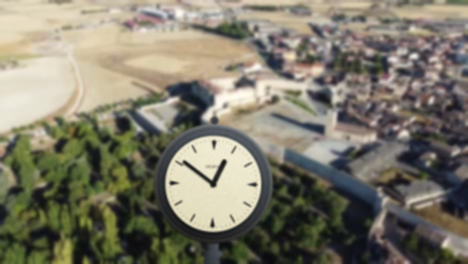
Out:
12 h 51 min
